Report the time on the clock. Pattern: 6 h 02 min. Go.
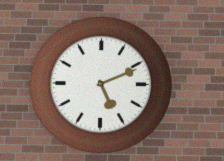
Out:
5 h 11 min
